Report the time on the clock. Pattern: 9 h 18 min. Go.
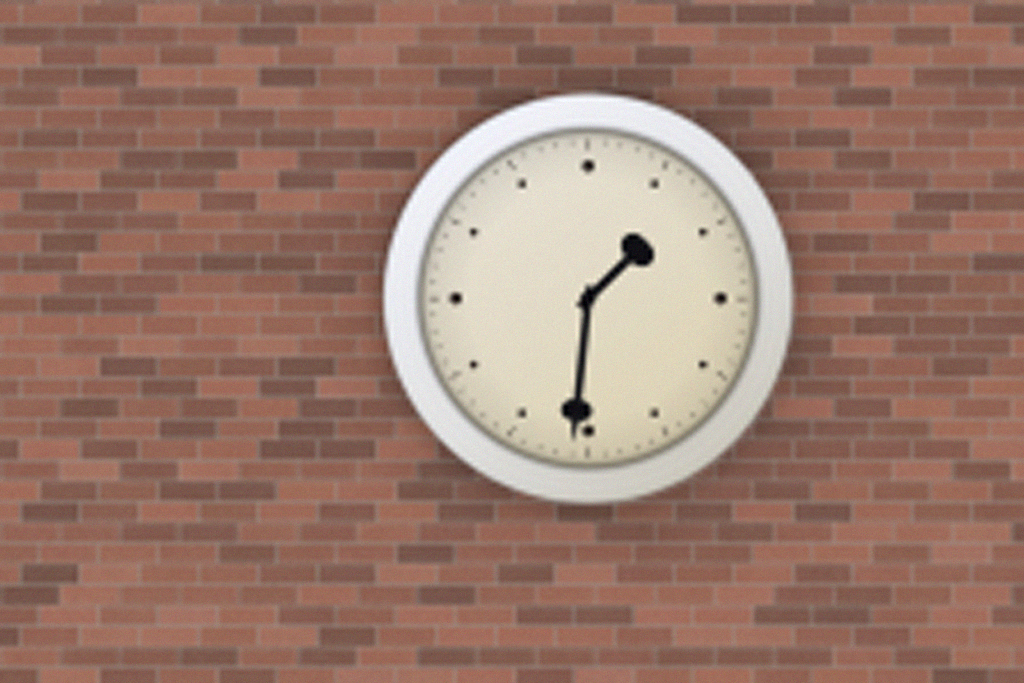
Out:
1 h 31 min
